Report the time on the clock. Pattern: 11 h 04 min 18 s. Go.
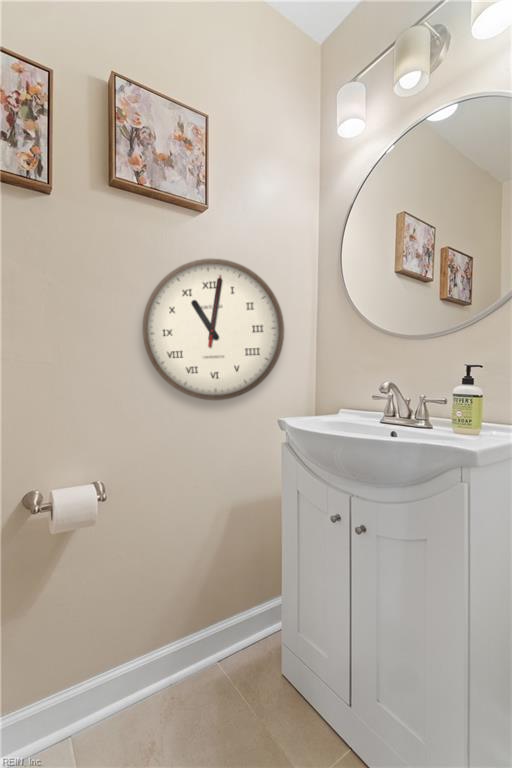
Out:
11 h 02 min 02 s
